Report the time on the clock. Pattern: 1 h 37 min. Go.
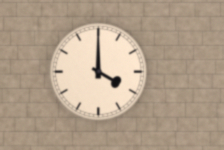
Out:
4 h 00 min
